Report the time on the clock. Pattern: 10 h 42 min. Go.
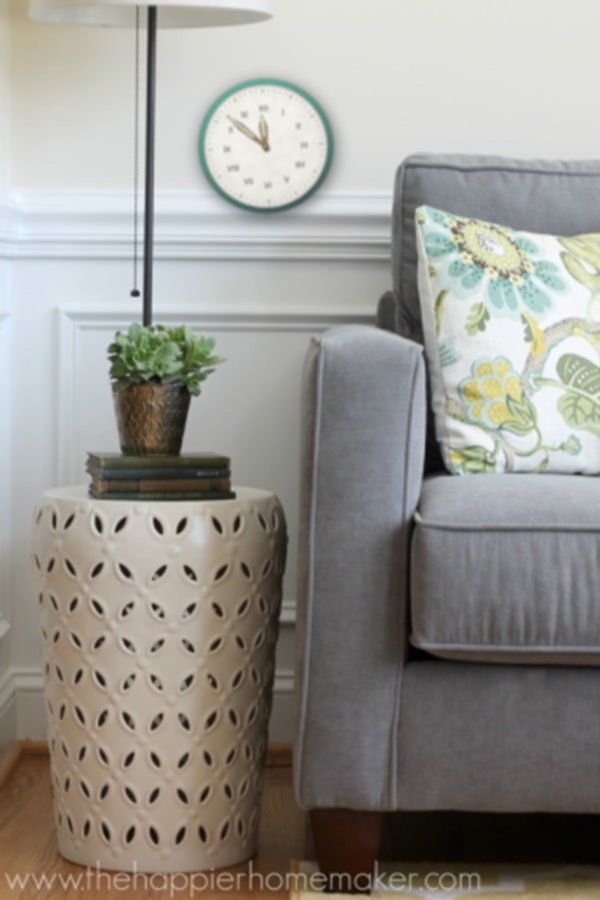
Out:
11 h 52 min
